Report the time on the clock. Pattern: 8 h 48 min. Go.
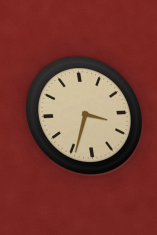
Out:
3 h 34 min
